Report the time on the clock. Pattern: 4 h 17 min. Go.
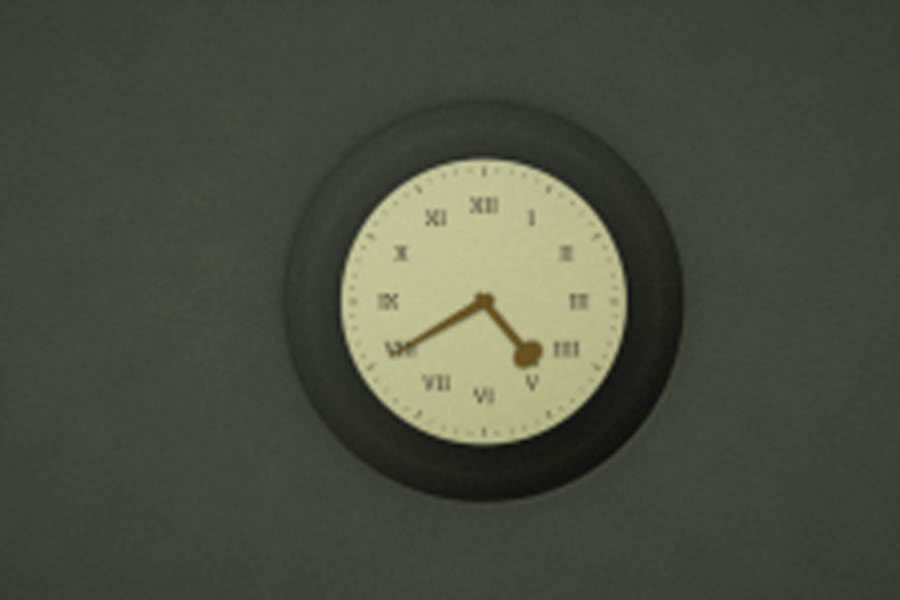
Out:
4 h 40 min
